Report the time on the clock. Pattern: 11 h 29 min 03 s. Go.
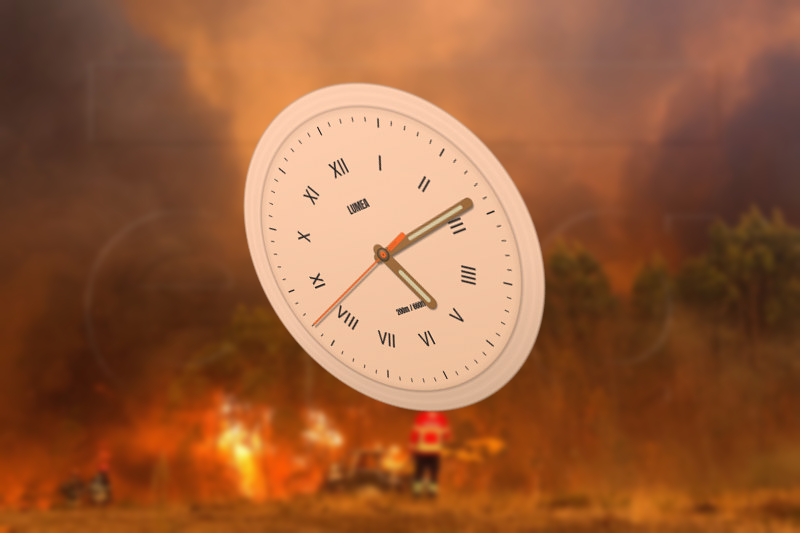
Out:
5 h 13 min 42 s
